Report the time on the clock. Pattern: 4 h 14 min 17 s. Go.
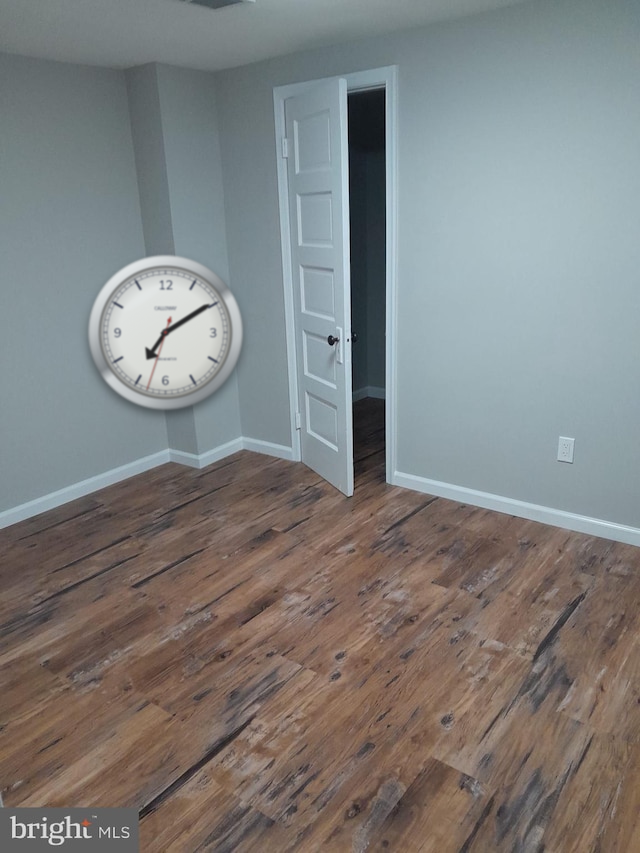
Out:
7 h 09 min 33 s
